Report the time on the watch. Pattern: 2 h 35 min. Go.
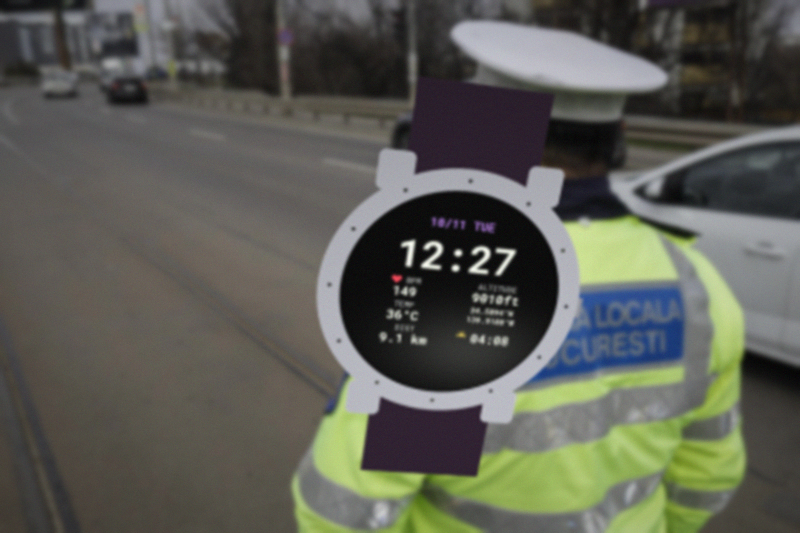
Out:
12 h 27 min
